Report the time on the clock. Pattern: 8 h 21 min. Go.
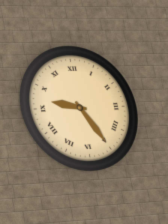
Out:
9 h 25 min
